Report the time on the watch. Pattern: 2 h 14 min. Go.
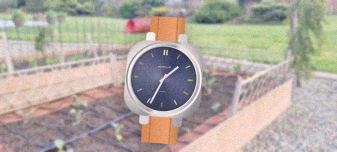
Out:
1 h 34 min
